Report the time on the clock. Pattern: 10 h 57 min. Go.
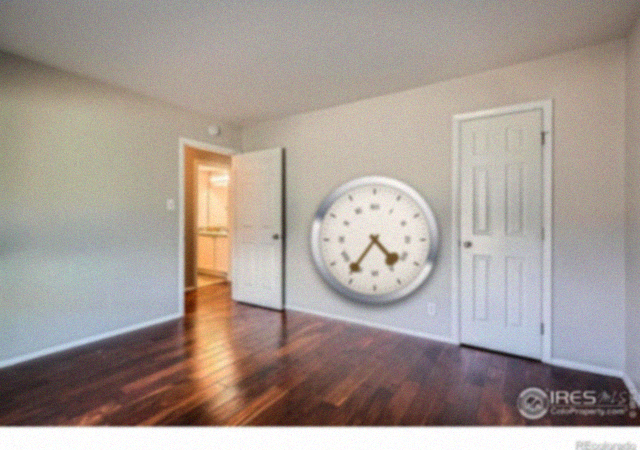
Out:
4 h 36 min
